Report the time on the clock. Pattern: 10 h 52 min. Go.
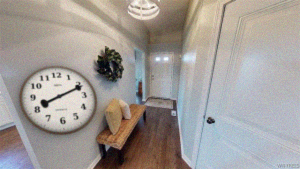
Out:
8 h 11 min
